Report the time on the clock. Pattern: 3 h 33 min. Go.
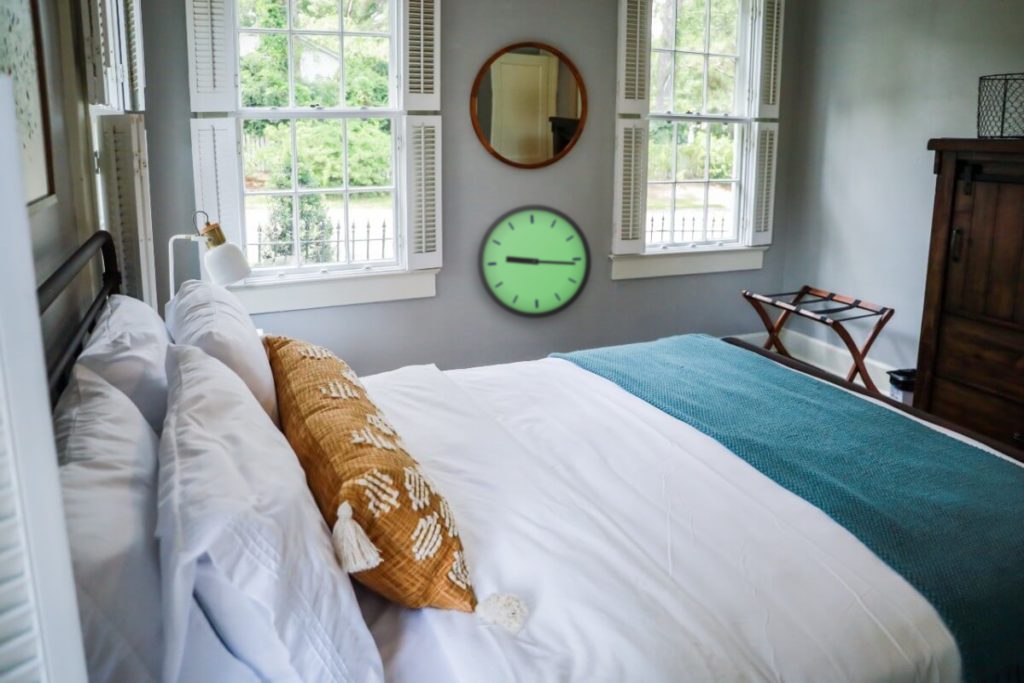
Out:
9 h 16 min
